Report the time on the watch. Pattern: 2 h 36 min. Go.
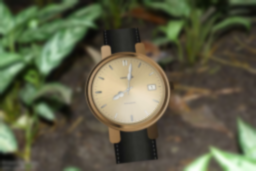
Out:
8 h 02 min
